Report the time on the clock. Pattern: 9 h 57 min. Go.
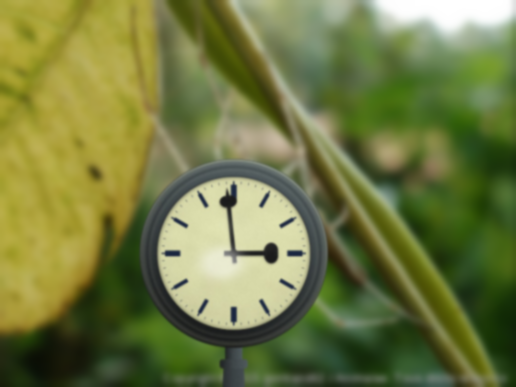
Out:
2 h 59 min
